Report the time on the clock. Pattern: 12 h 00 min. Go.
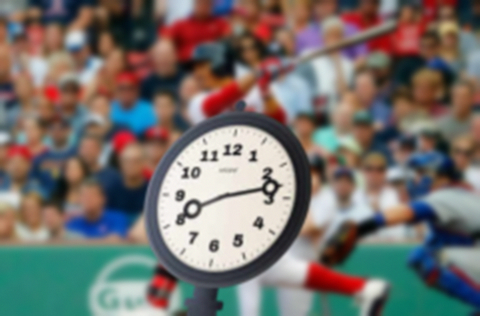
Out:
8 h 13 min
